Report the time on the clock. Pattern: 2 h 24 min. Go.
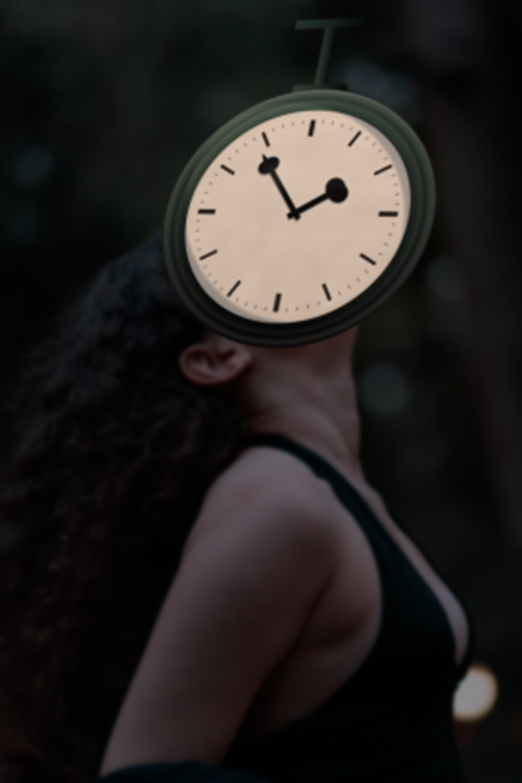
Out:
1 h 54 min
